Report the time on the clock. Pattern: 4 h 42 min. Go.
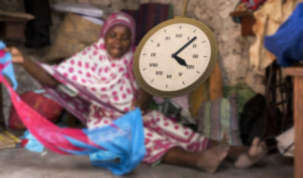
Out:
4 h 07 min
